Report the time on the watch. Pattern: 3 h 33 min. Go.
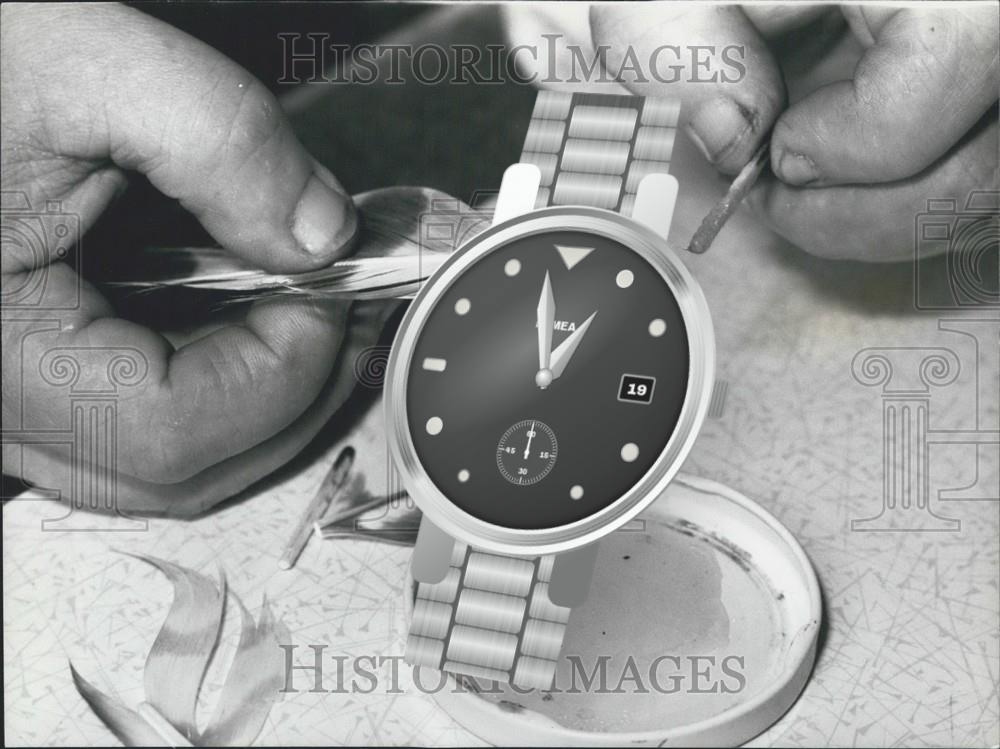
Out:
12 h 58 min
